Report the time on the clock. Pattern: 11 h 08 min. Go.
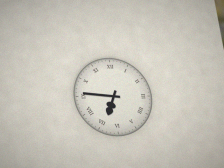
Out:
6 h 46 min
